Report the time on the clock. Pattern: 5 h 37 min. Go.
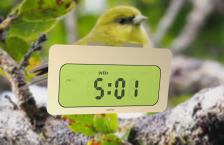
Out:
5 h 01 min
